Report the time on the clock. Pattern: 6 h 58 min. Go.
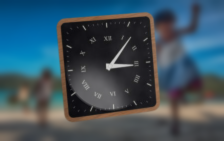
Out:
3 h 07 min
